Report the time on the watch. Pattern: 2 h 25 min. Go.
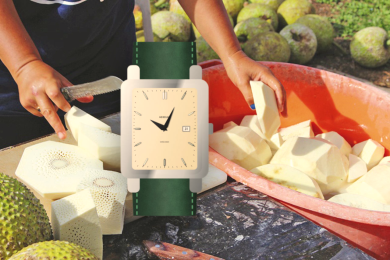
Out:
10 h 04 min
